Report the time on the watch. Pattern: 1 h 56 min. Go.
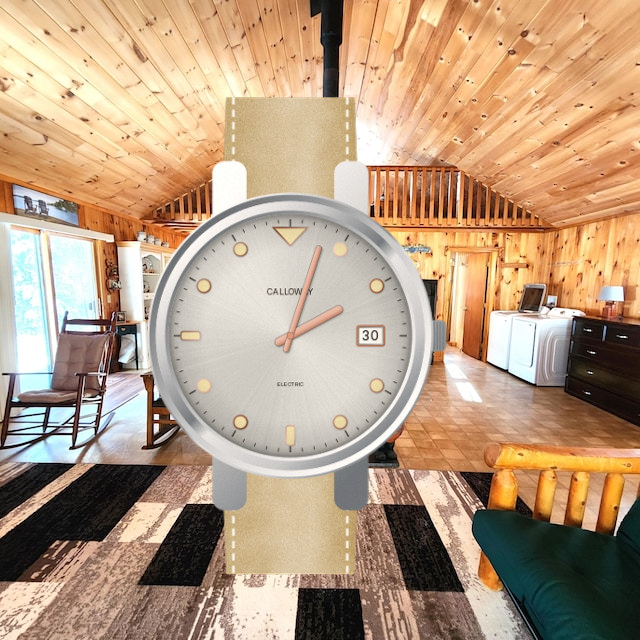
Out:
2 h 03 min
